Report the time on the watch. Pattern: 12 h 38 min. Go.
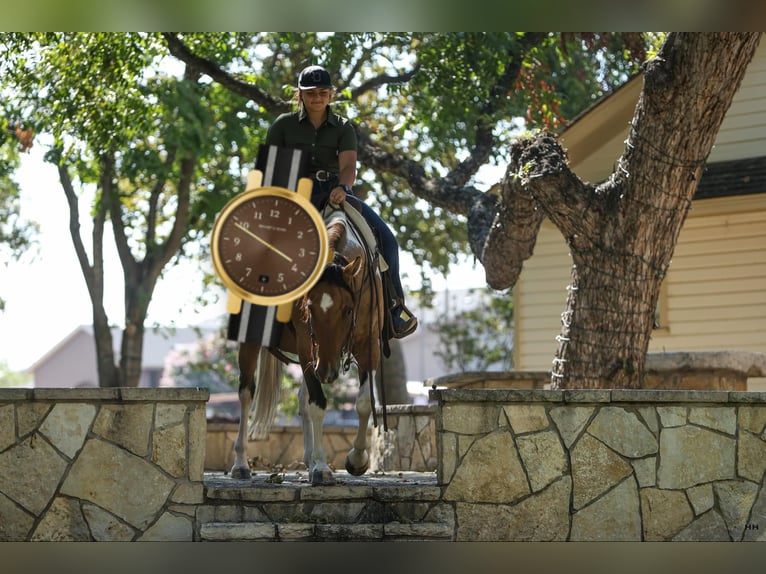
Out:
3 h 49 min
